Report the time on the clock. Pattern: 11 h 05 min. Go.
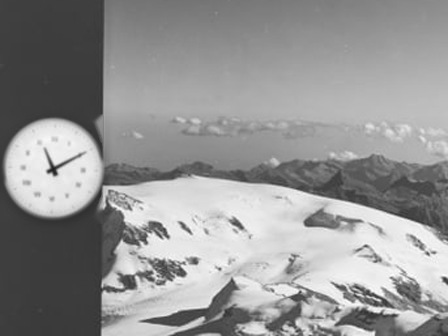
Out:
11 h 10 min
